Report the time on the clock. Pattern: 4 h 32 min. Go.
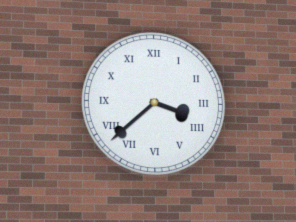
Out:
3 h 38 min
